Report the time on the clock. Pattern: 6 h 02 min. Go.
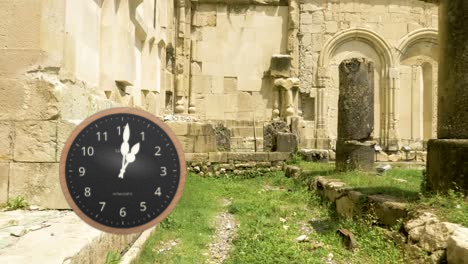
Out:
1 h 01 min
